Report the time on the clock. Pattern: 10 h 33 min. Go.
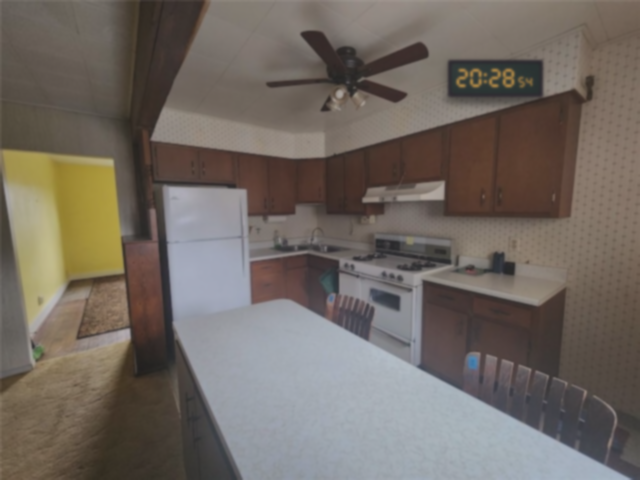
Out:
20 h 28 min
